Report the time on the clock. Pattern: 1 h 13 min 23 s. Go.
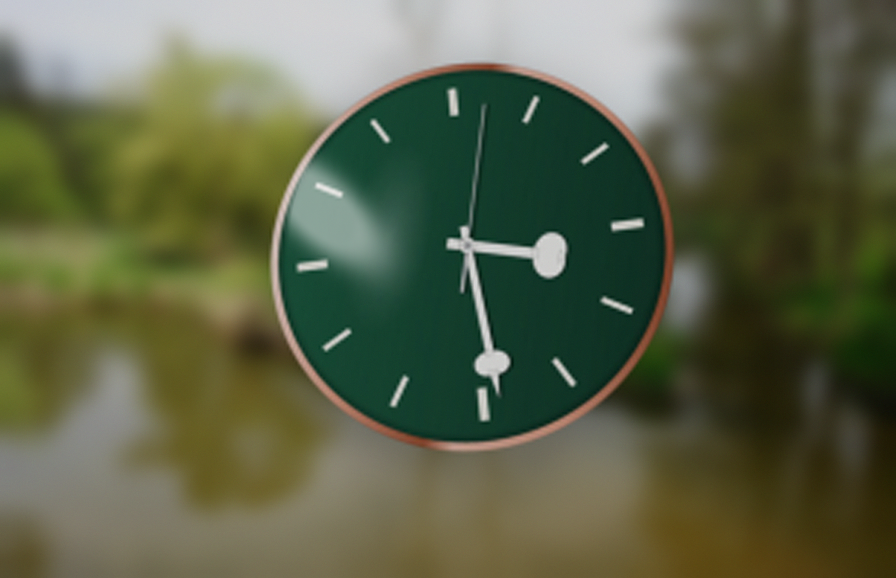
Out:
3 h 29 min 02 s
